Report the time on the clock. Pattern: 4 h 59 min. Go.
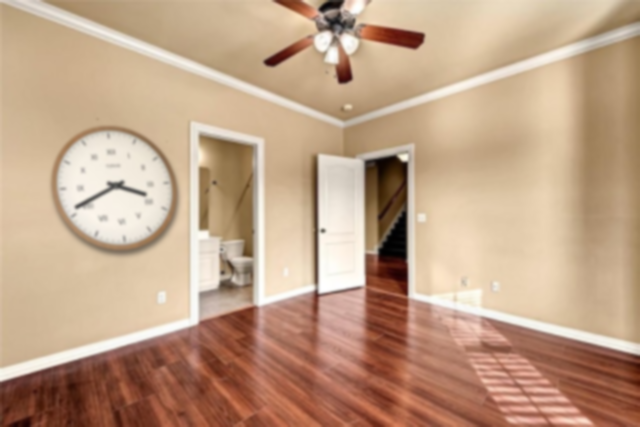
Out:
3 h 41 min
